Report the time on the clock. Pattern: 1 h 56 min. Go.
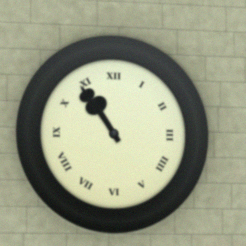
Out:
10 h 54 min
